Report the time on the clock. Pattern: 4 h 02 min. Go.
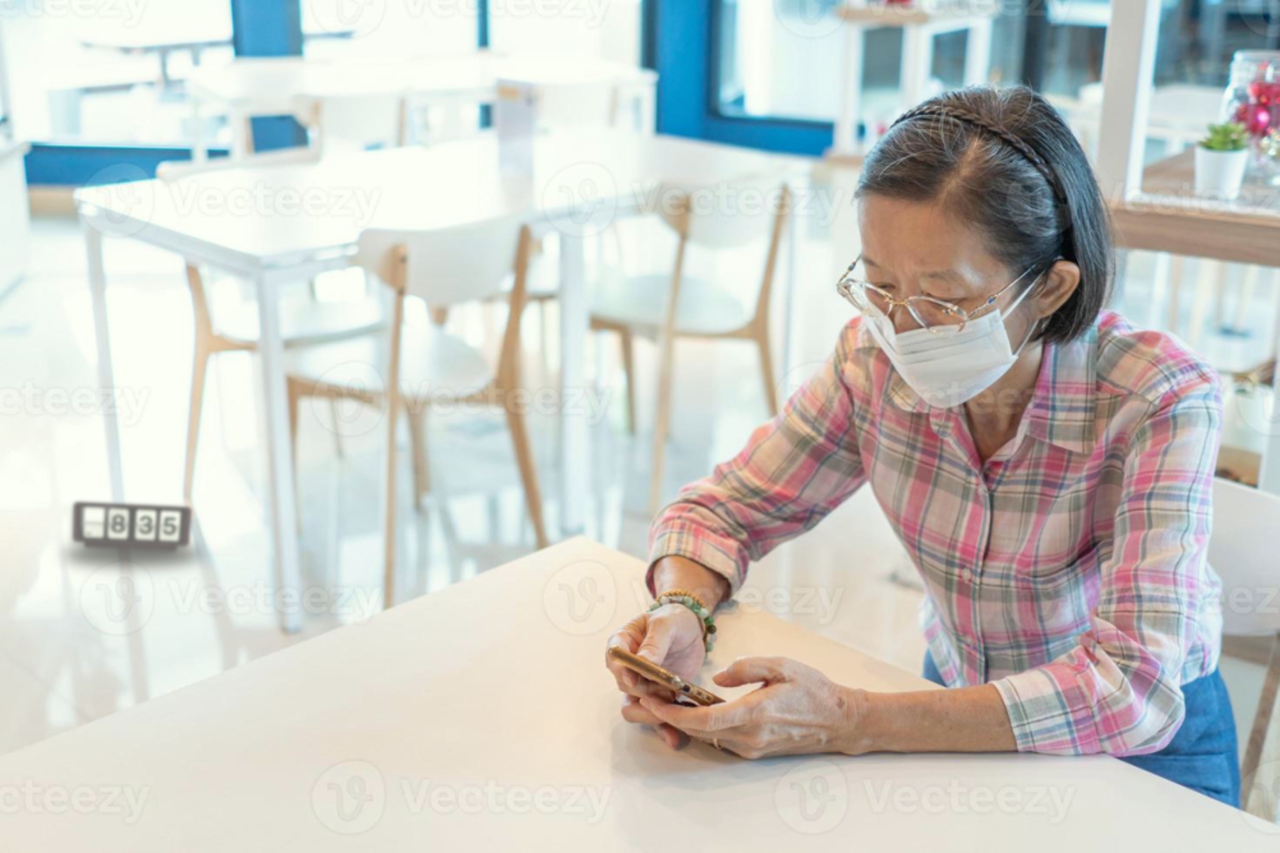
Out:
8 h 35 min
